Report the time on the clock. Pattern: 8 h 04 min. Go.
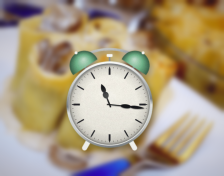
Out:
11 h 16 min
